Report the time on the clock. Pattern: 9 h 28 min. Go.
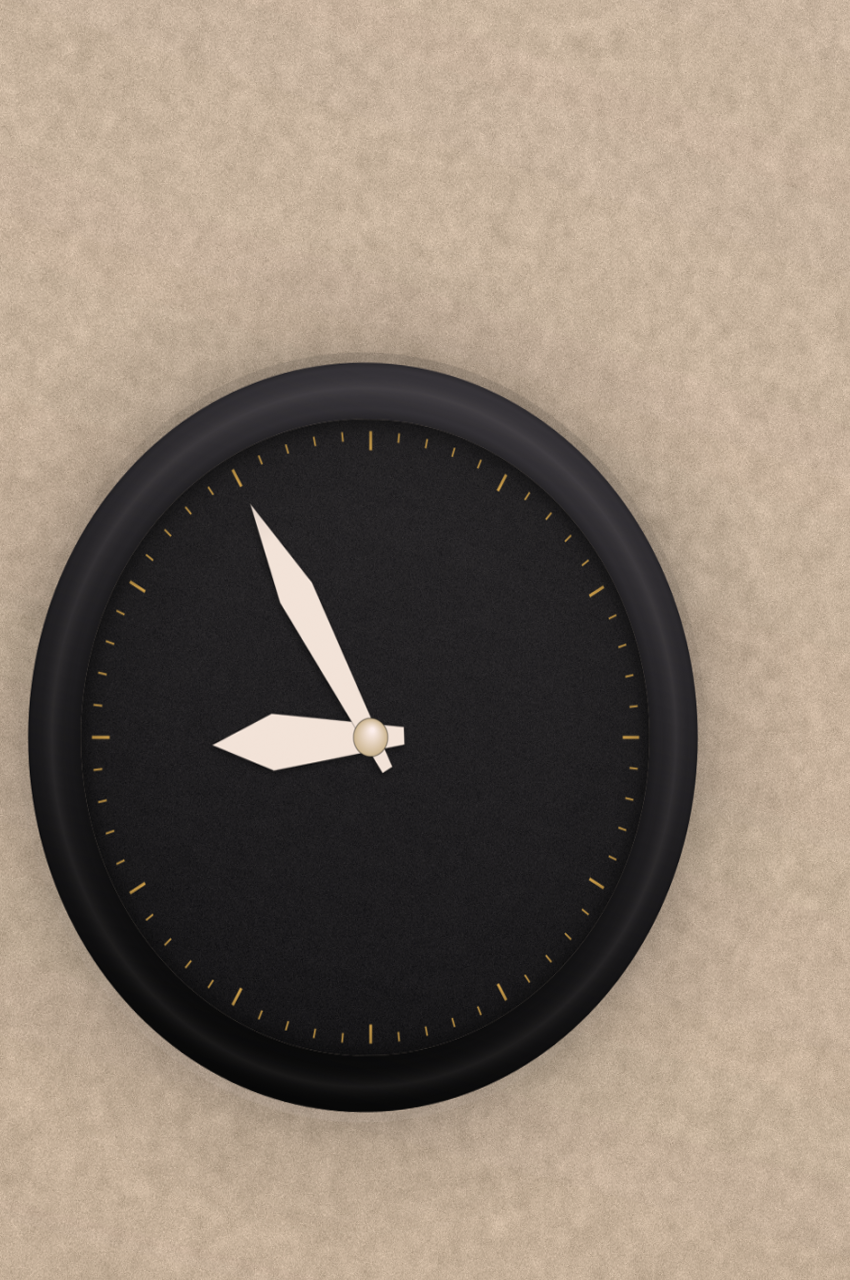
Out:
8 h 55 min
